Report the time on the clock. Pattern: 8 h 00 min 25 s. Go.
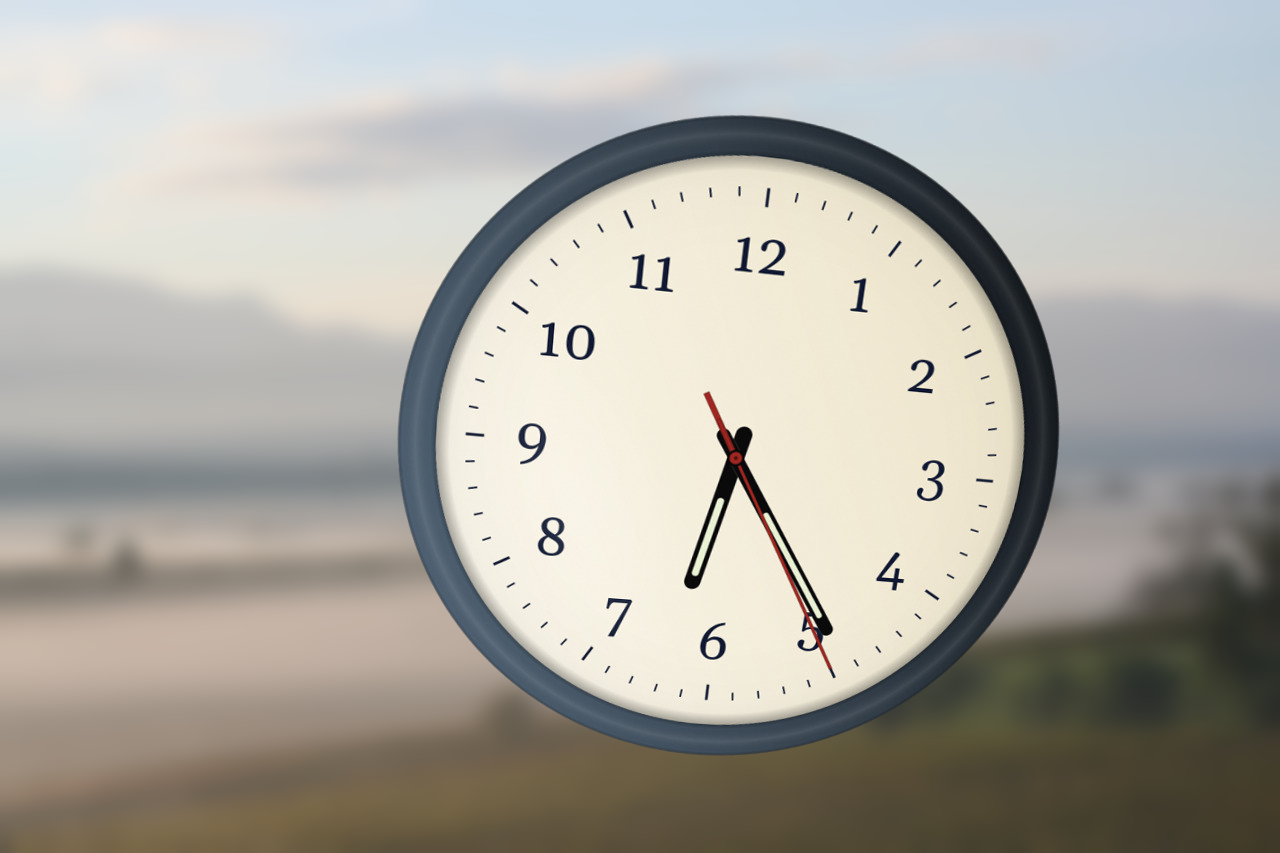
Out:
6 h 24 min 25 s
